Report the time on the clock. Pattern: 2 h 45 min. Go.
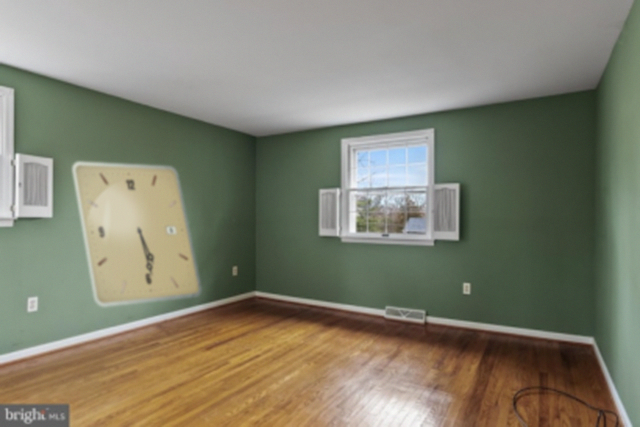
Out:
5 h 29 min
